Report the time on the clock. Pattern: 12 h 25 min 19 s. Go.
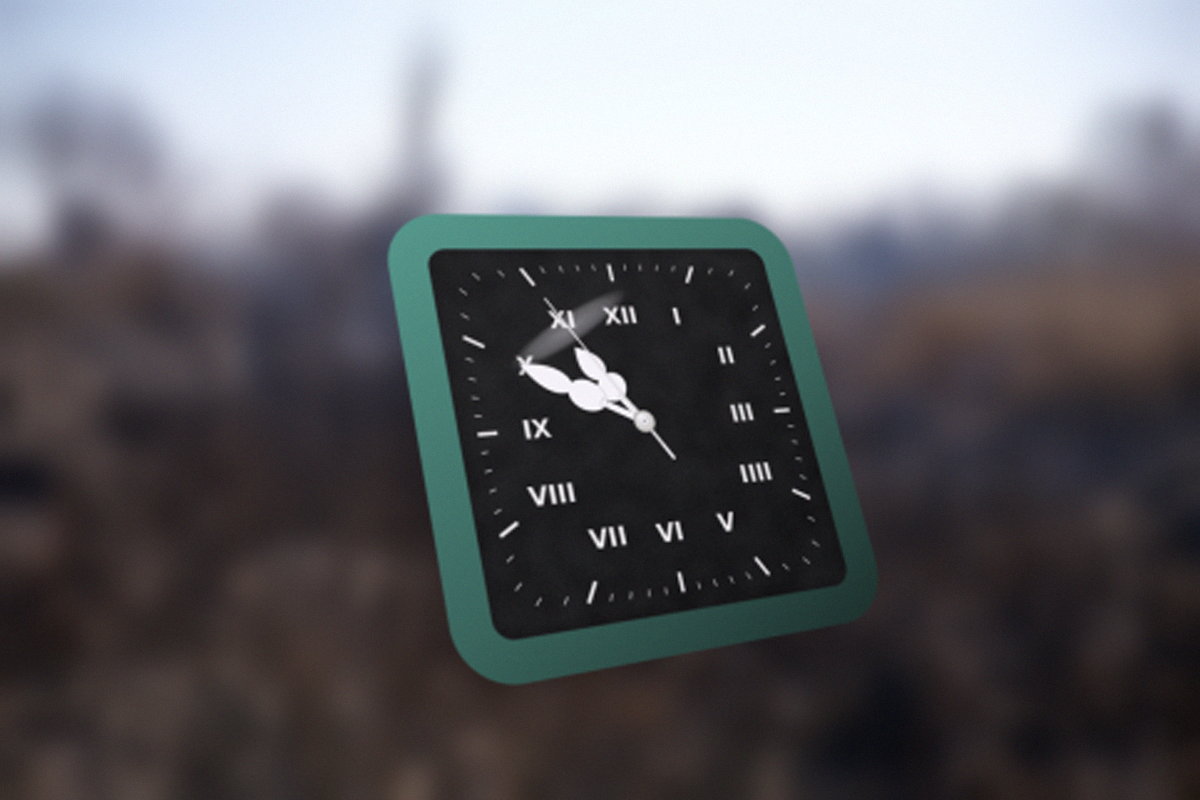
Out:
10 h 49 min 55 s
